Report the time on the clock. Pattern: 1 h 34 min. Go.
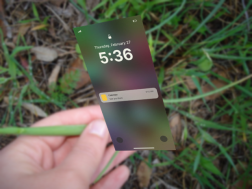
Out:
5 h 36 min
